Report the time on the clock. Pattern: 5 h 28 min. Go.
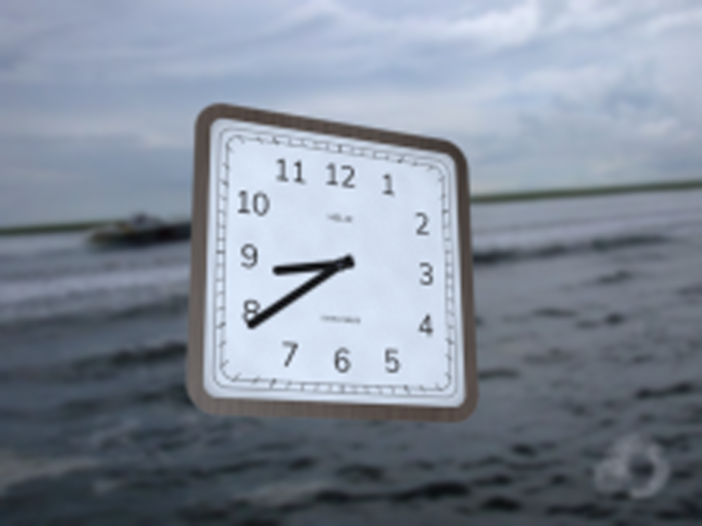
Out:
8 h 39 min
